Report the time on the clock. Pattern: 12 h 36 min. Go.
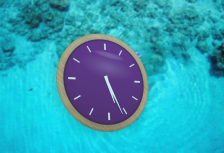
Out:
5 h 26 min
